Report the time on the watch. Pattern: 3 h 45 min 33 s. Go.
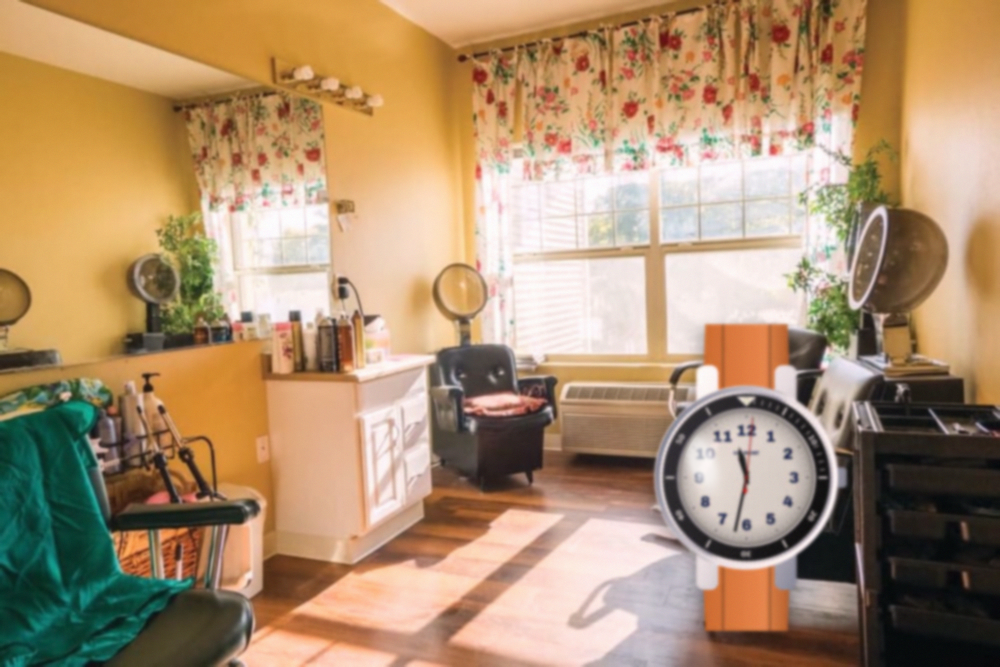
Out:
11 h 32 min 01 s
